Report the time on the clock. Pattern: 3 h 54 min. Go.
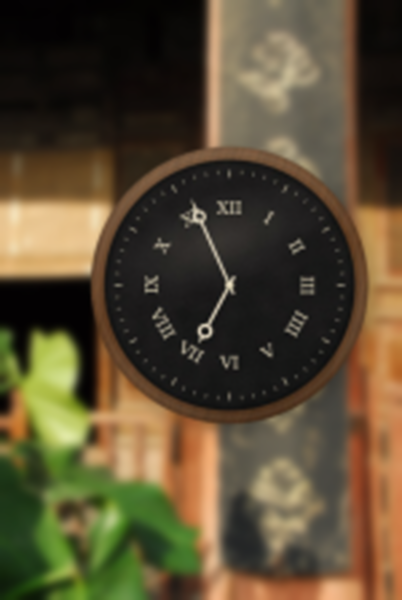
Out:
6 h 56 min
